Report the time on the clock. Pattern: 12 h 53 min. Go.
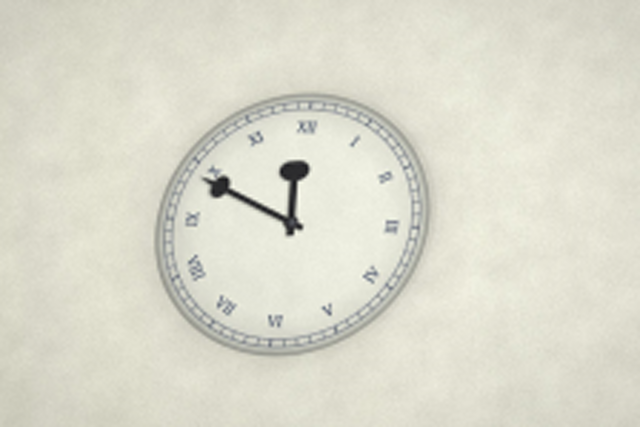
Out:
11 h 49 min
